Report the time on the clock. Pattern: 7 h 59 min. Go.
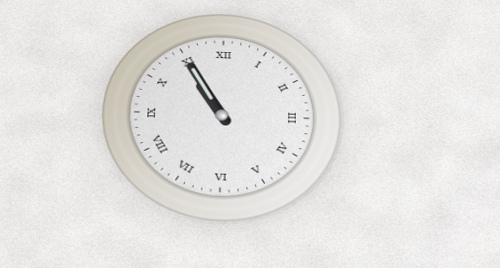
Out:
10 h 55 min
